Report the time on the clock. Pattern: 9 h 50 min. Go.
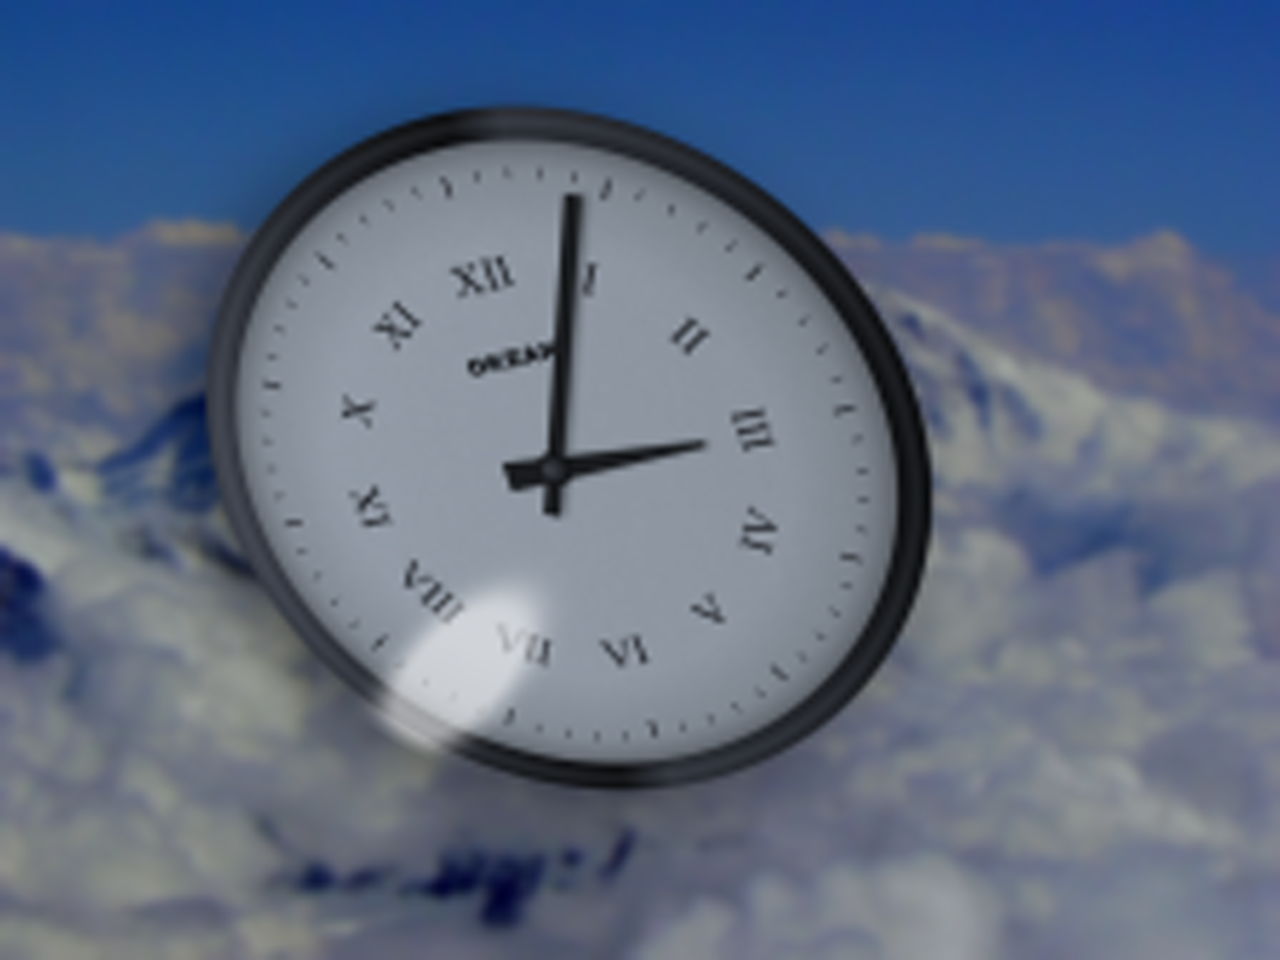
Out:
3 h 04 min
